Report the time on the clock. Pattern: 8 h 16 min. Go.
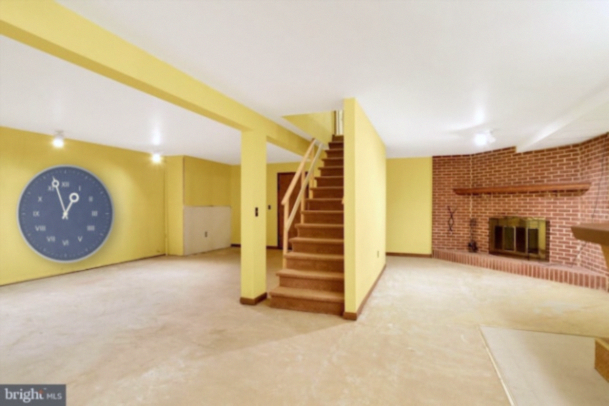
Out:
12 h 57 min
